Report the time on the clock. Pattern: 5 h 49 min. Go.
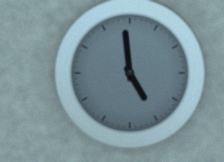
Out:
4 h 59 min
